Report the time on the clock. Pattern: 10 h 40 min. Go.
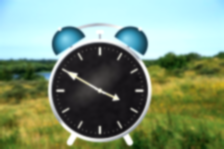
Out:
3 h 50 min
